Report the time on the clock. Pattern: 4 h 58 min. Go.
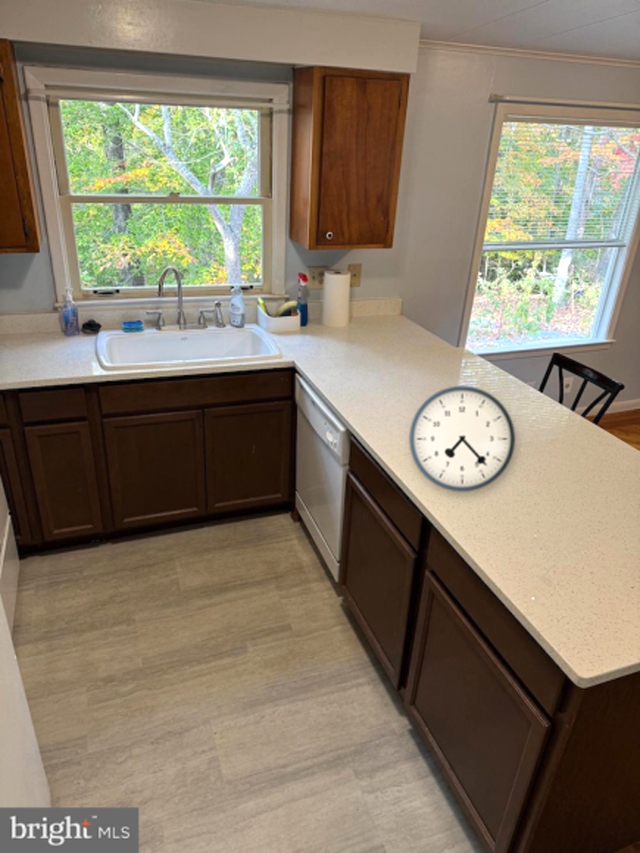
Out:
7 h 23 min
